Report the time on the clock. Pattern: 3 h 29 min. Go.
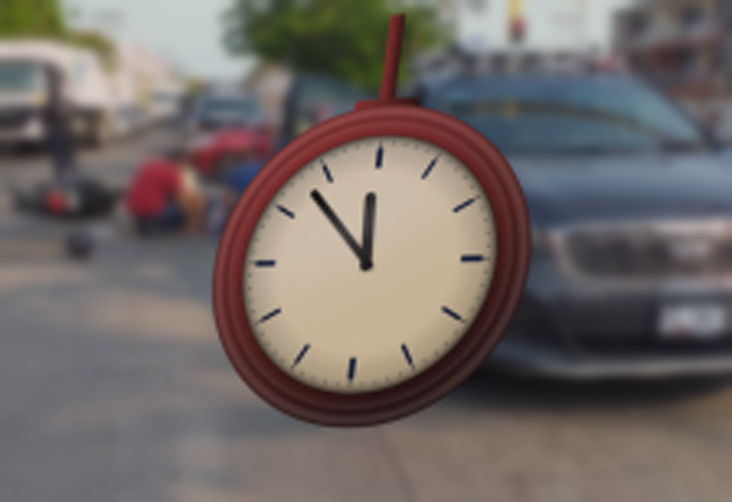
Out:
11 h 53 min
